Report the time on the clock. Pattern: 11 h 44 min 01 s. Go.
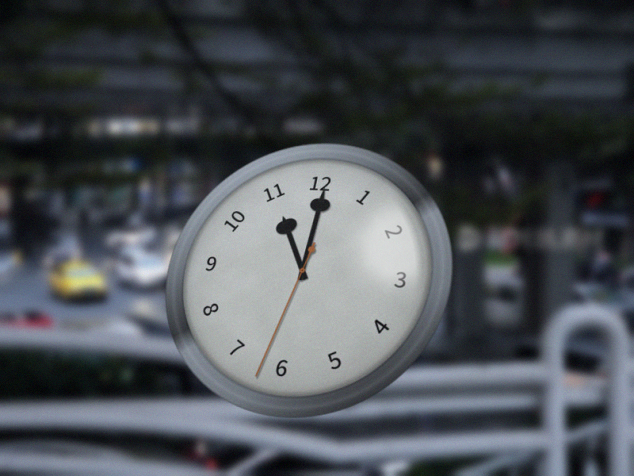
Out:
11 h 00 min 32 s
